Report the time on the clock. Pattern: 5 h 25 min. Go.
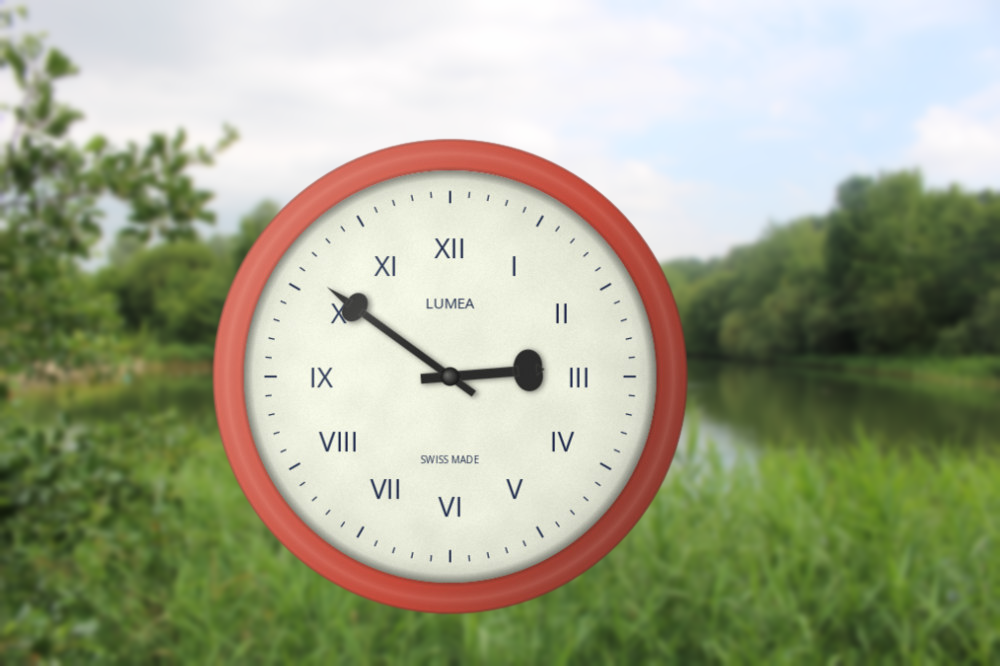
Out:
2 h 51 min
